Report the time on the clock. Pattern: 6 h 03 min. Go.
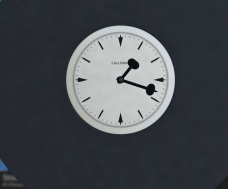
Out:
1 h 18 min
